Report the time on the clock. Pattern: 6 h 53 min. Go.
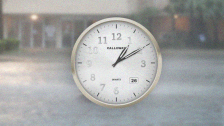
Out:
1 h 10 min
